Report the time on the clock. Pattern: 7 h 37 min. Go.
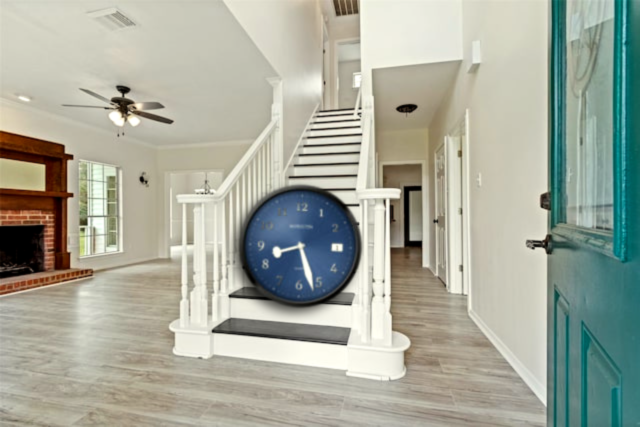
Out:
8 h 27 min
